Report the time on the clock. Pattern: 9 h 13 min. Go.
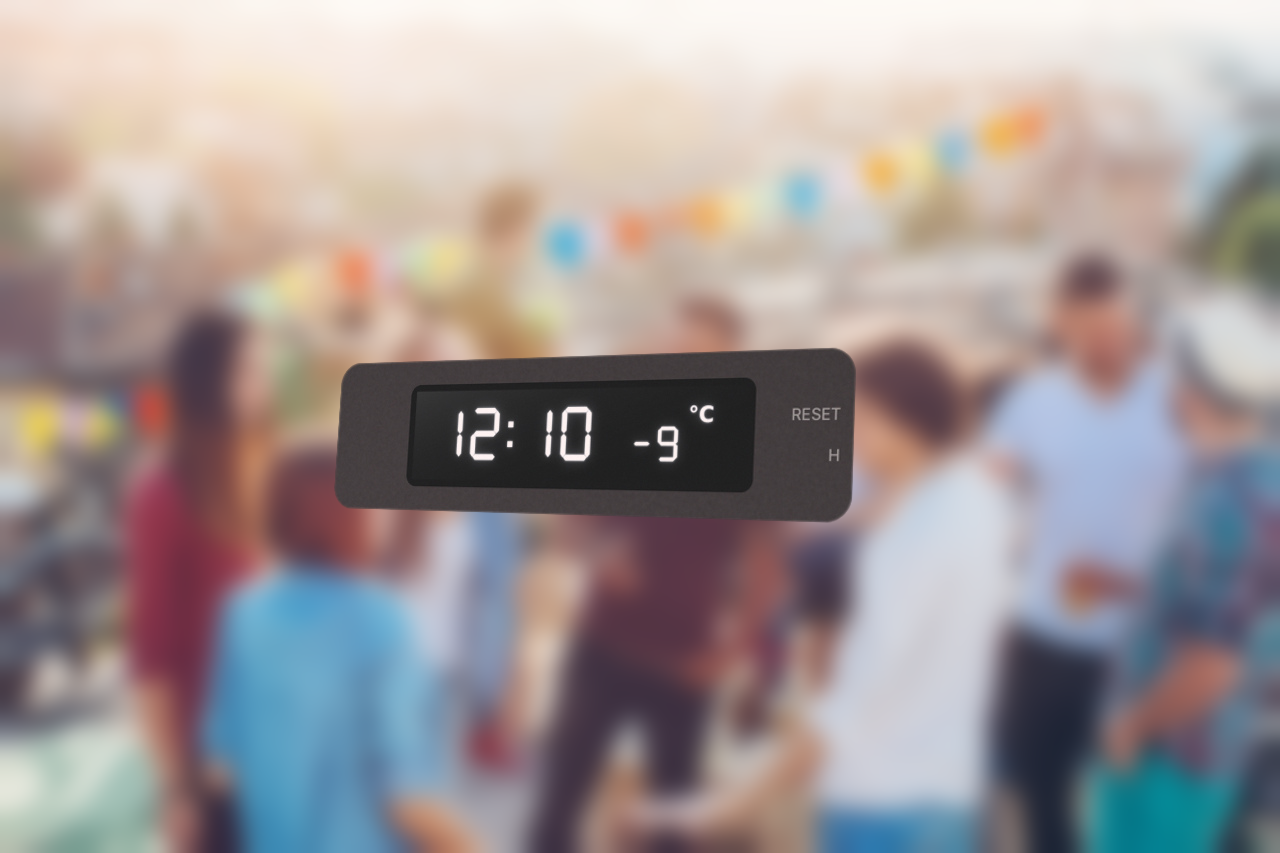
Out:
12 h 10 min
